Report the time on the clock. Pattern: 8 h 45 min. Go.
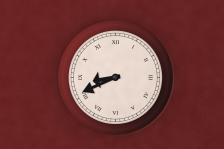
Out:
8 h 41 min
